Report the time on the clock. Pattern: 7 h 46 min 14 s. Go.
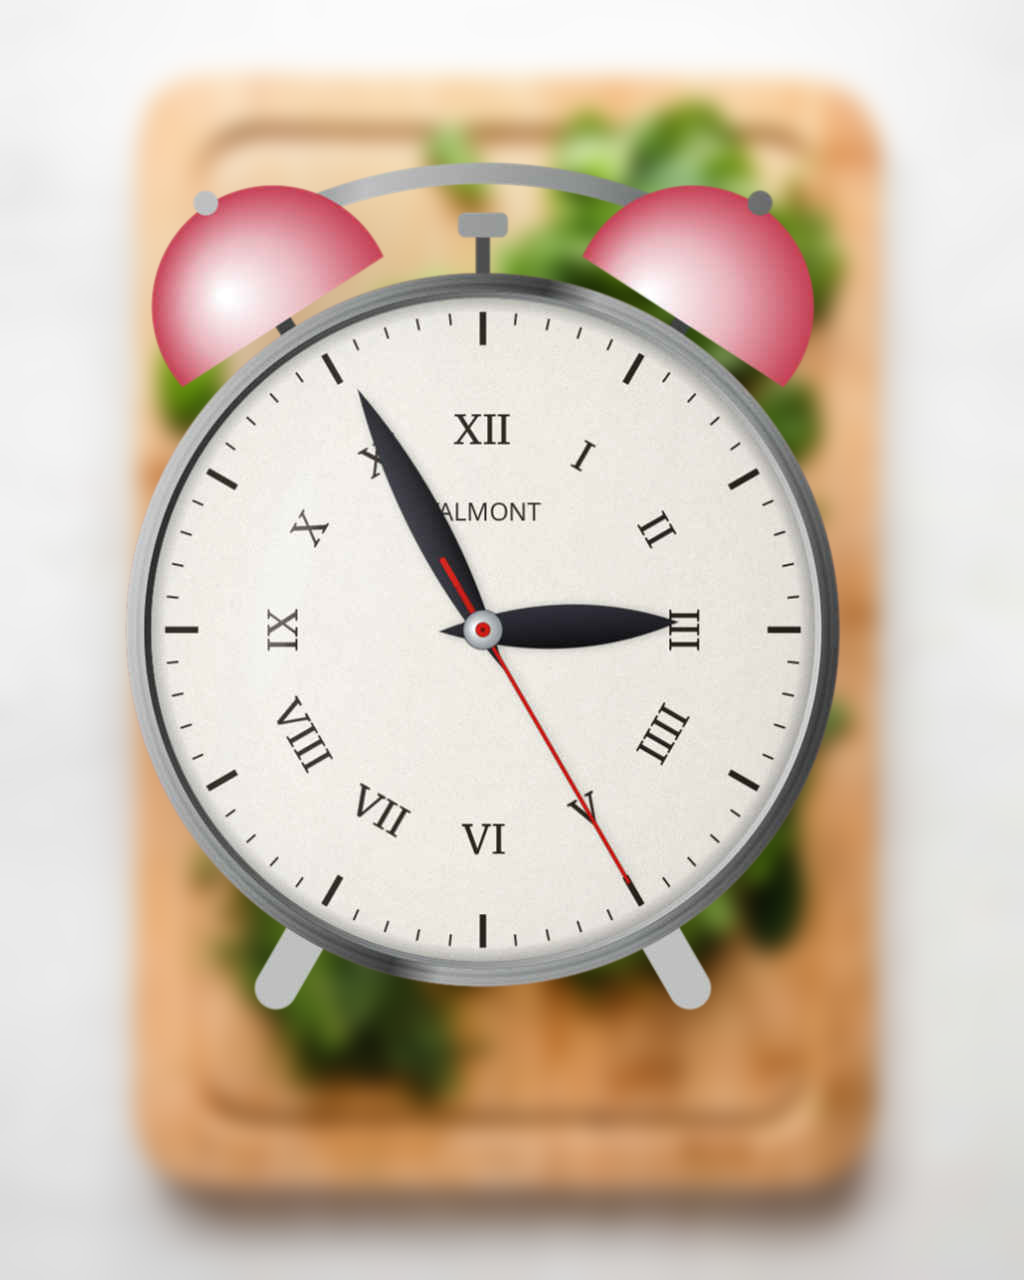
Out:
2 h 55 min 25 s
